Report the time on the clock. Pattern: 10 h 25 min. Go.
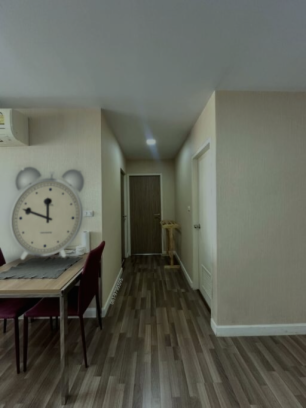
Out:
11 h 48 min
